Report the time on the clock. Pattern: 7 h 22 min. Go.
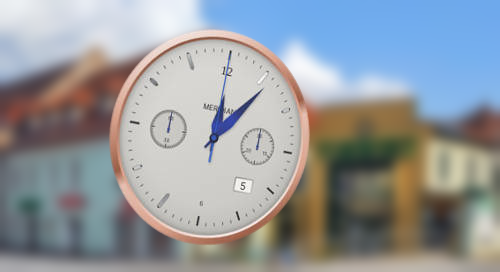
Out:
12 h 06 min
